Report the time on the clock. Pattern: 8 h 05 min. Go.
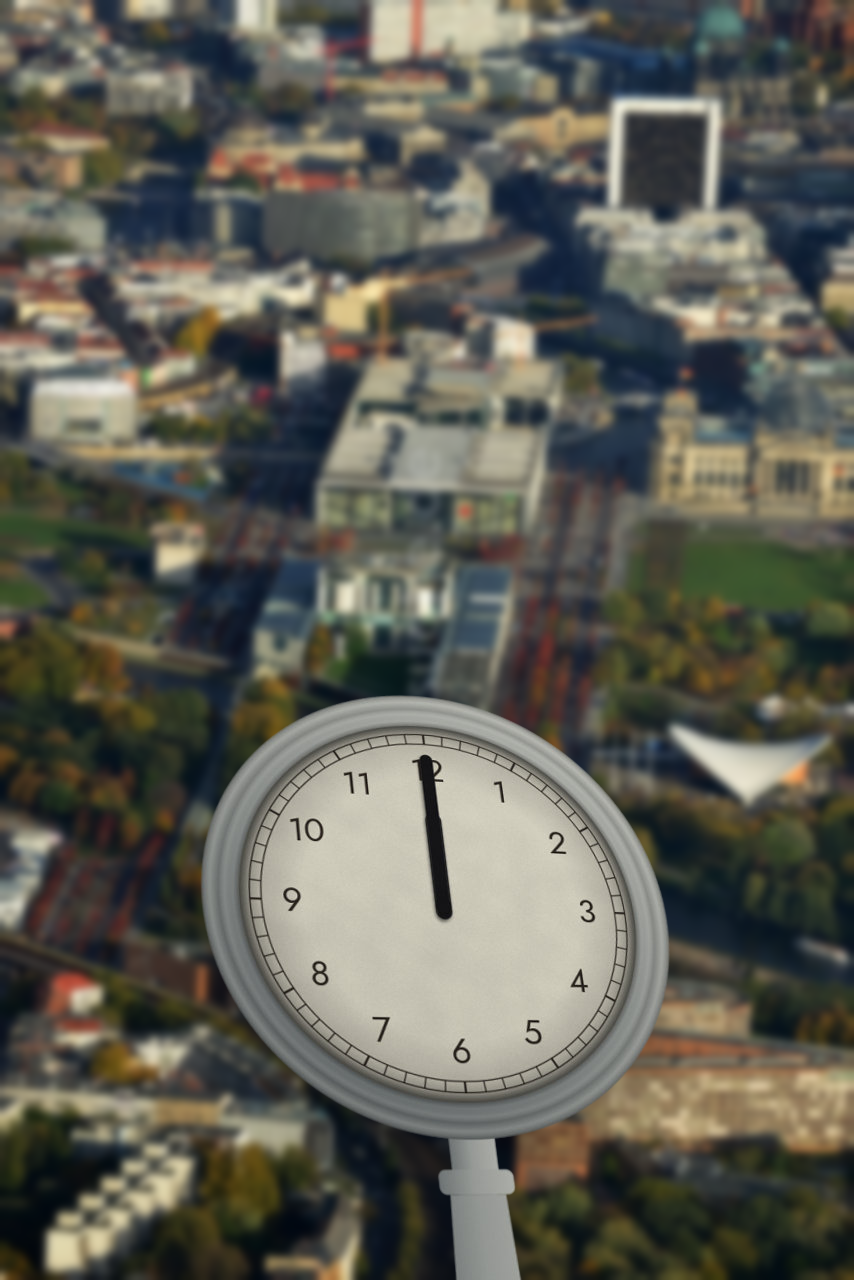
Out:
12 h 00 min
